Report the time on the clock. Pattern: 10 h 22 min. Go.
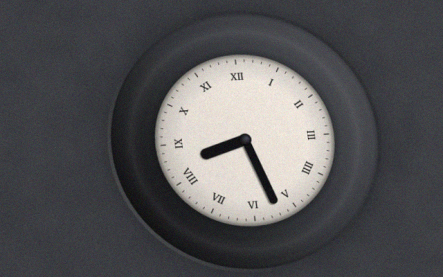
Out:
8 h 27 min
